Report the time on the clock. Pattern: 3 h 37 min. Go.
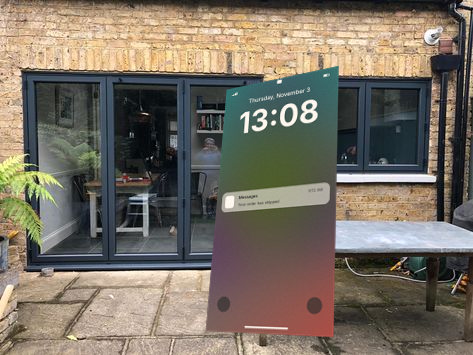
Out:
13 h 08 min
